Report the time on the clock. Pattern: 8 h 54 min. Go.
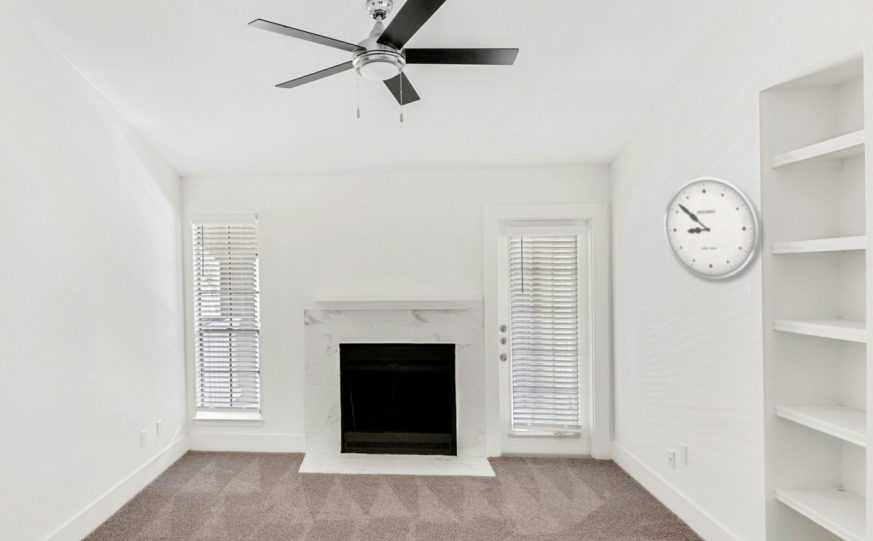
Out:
8 h 52 min
